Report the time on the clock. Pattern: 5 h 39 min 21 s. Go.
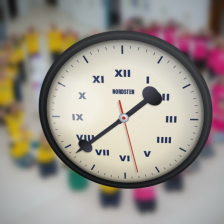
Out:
1 h 38 min 28 s
